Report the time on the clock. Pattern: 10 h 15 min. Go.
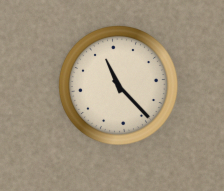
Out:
11 h 24 min
